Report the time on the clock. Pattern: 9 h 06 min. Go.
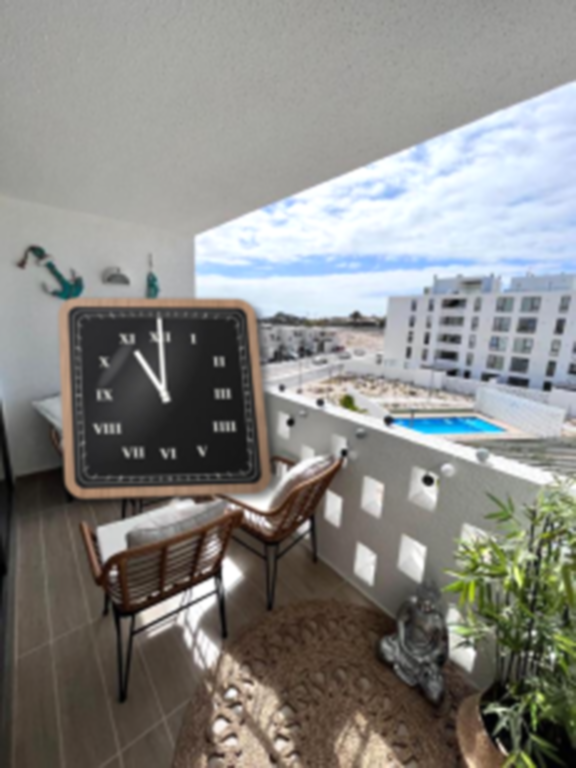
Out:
11 h 00 min
